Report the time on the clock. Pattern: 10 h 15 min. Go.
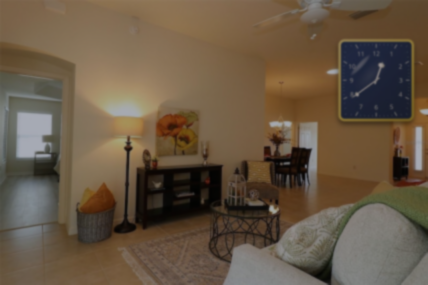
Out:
12 h 39 min
